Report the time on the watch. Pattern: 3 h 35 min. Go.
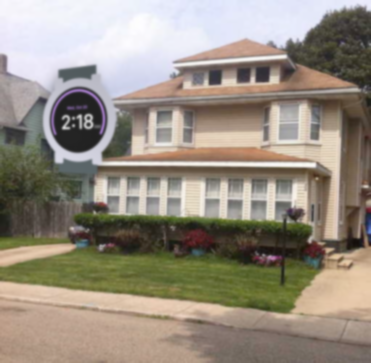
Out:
2 h 18 min
